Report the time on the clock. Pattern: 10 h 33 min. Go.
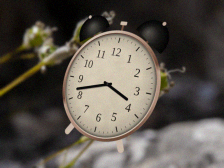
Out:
3 h 42 min
